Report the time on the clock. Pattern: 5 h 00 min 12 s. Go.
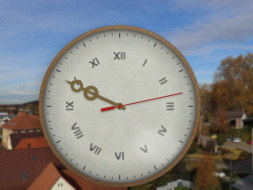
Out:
9 h 49 min 13 s
